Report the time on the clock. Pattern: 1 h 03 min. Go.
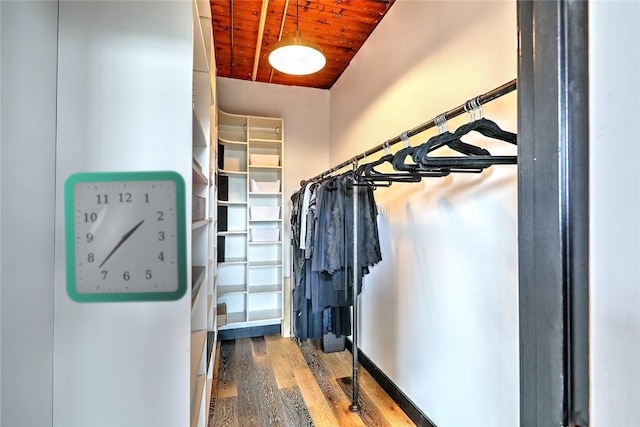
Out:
1 h 37 min
